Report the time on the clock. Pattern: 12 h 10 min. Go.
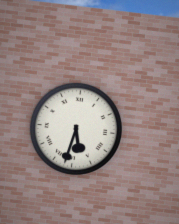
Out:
5 h 32 min
